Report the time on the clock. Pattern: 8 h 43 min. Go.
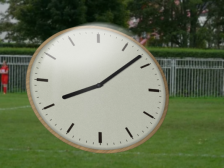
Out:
8 h 08 min
